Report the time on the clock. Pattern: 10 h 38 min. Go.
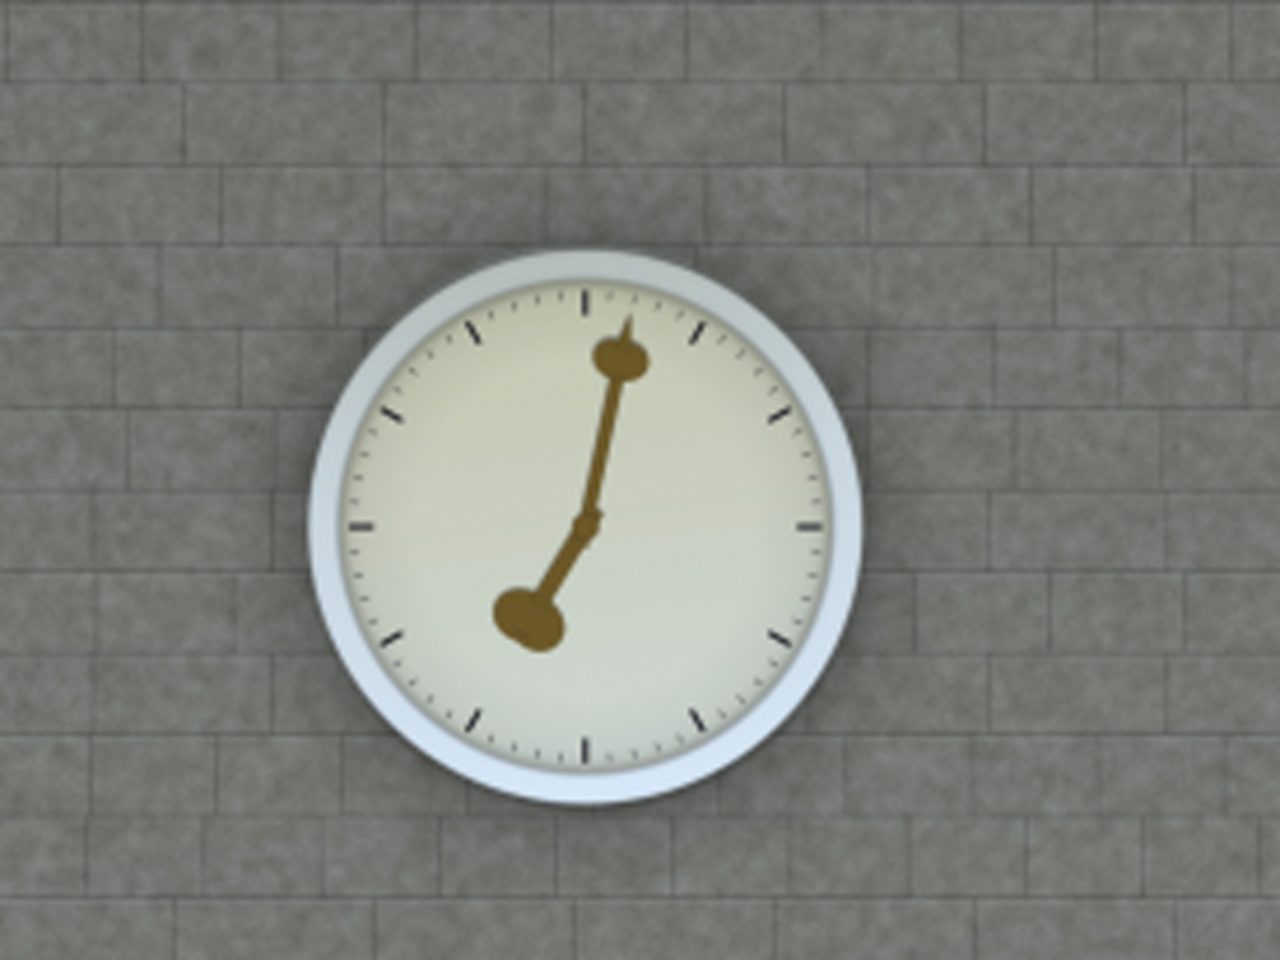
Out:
7 h 02 min
